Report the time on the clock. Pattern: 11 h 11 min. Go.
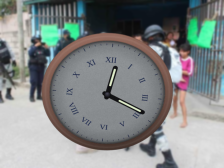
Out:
12 h 19 min
